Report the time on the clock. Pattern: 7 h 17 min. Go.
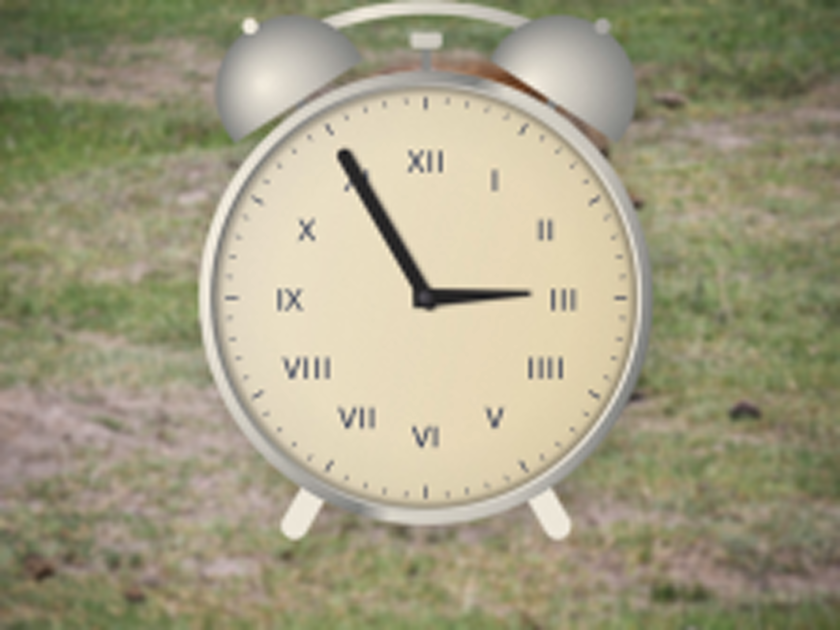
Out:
2 h 55 min
